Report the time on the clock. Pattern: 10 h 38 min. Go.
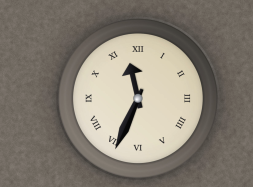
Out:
11 h 34 min
